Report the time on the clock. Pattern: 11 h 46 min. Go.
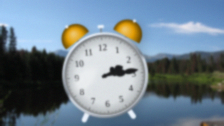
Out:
2 h 14 min
